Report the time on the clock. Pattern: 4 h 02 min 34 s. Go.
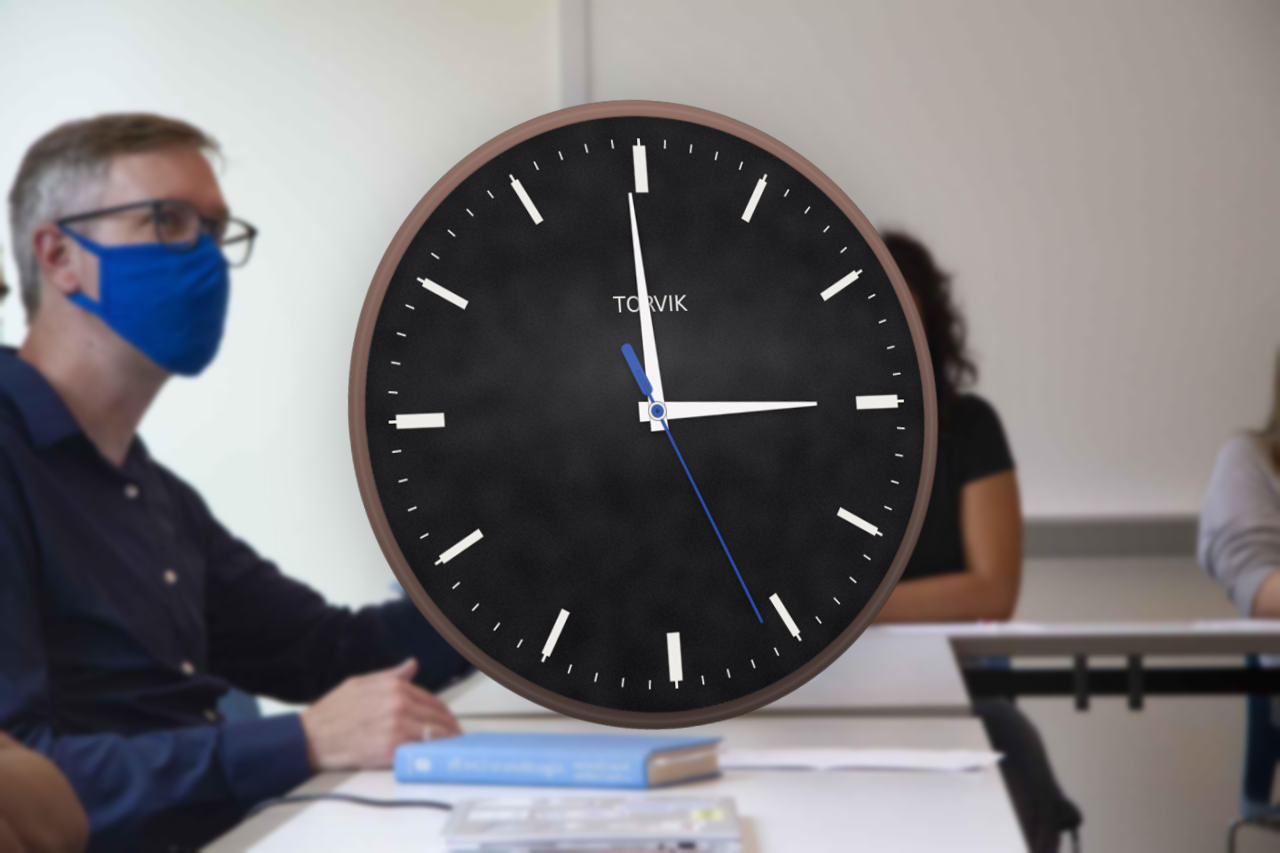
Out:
2 h 59 min 26 s
